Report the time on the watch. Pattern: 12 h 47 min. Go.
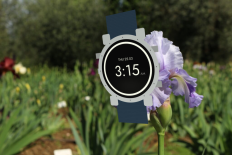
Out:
3 h 15 min
